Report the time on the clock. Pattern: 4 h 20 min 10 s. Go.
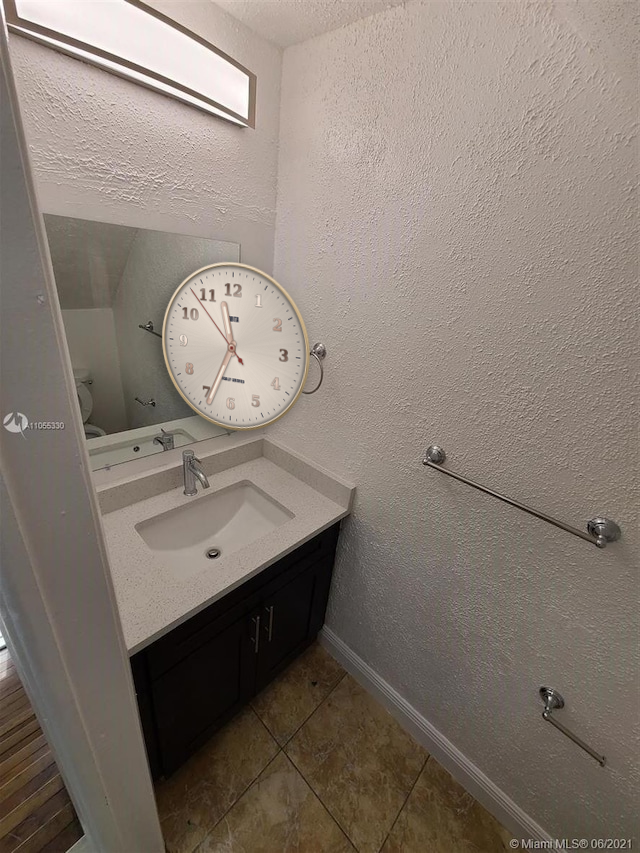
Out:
11 h 33 min 53 s
